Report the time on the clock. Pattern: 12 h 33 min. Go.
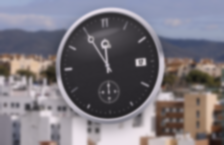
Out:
11 h 55 min
